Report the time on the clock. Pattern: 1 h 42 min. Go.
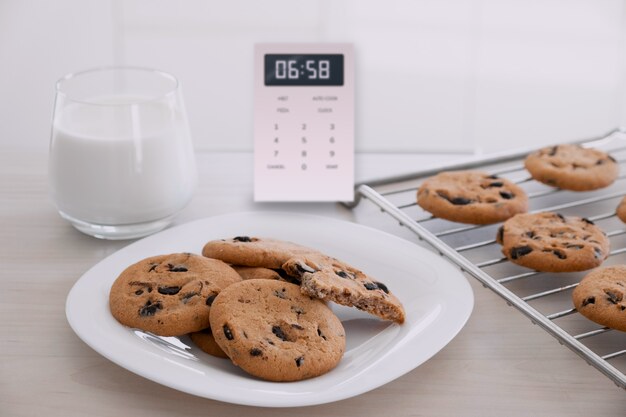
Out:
6 h 58 min
